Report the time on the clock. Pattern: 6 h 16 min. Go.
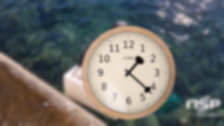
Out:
1 h 22 min
